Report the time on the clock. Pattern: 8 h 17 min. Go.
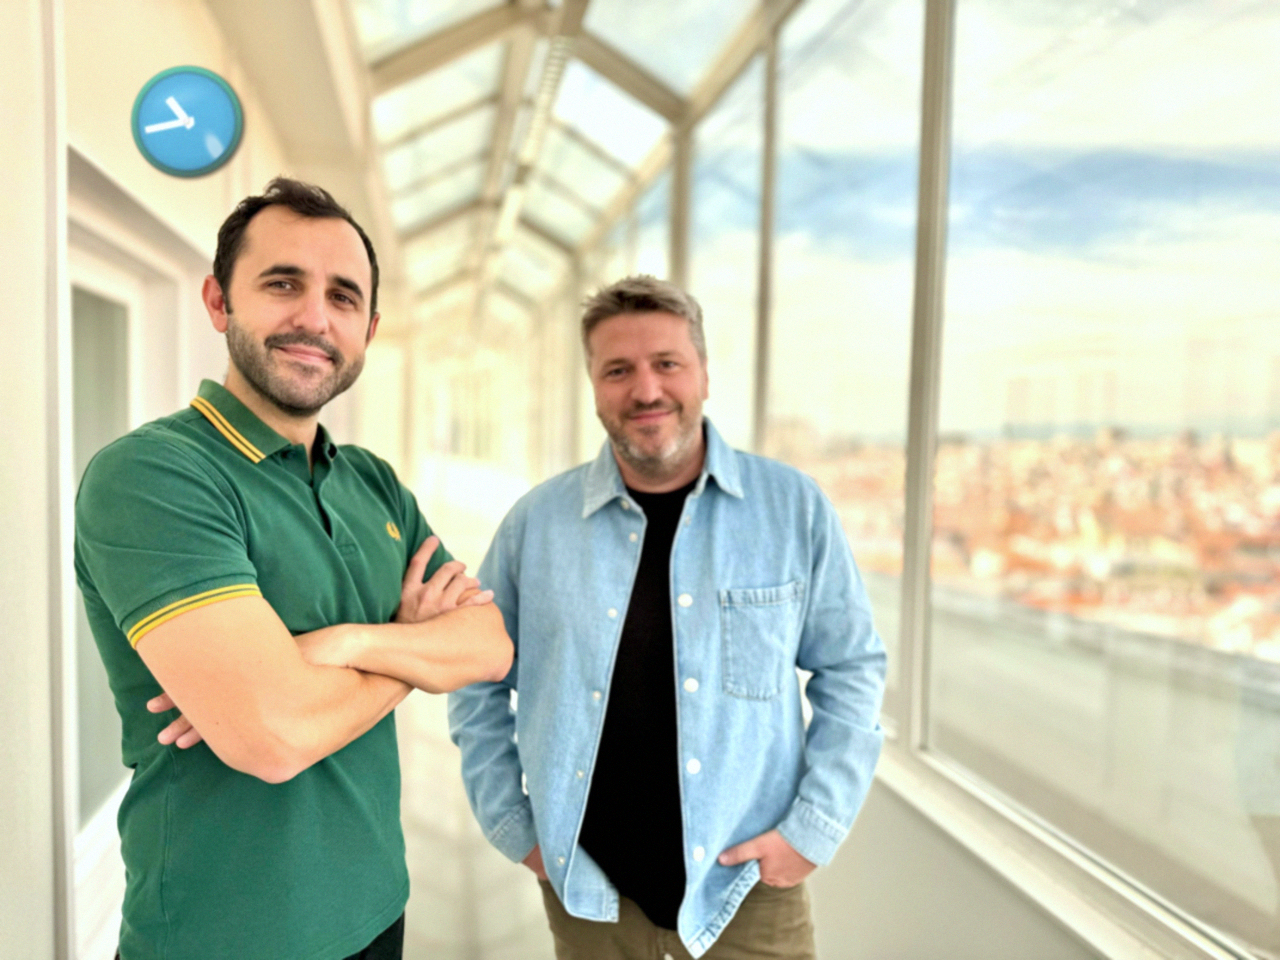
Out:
10 h 43 min
